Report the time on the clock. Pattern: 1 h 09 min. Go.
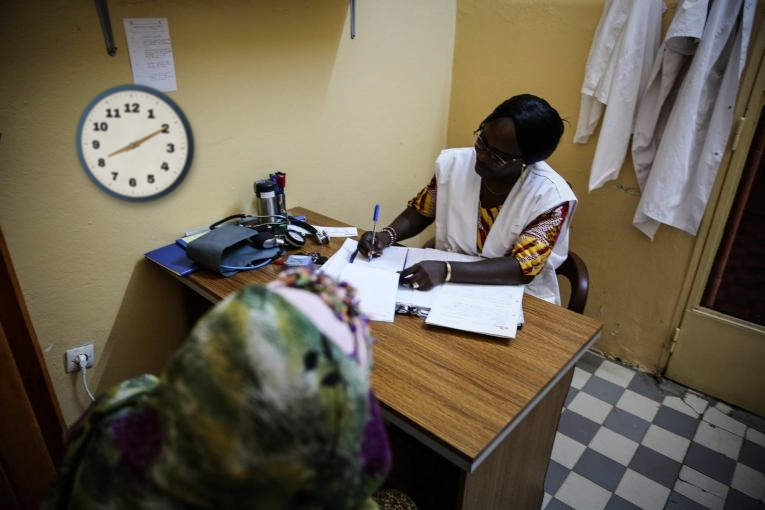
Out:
8 h 10 min
